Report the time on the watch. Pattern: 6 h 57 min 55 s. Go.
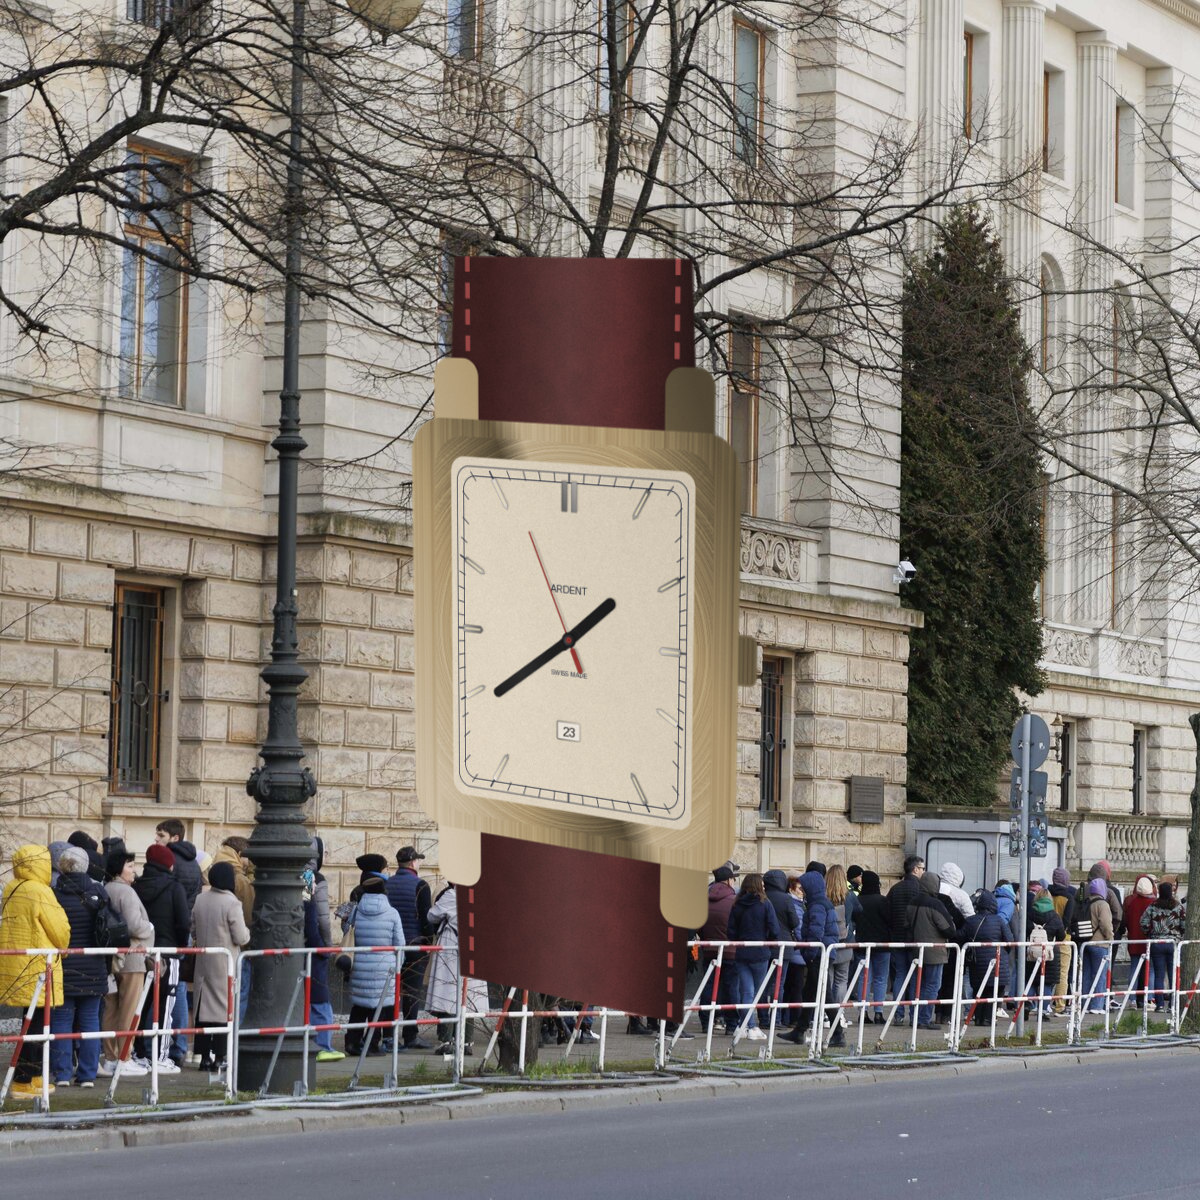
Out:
1 h 38 min 56 s
